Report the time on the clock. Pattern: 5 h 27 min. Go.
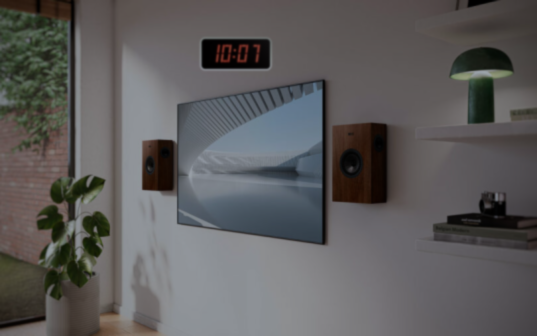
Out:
10 h 07 min
